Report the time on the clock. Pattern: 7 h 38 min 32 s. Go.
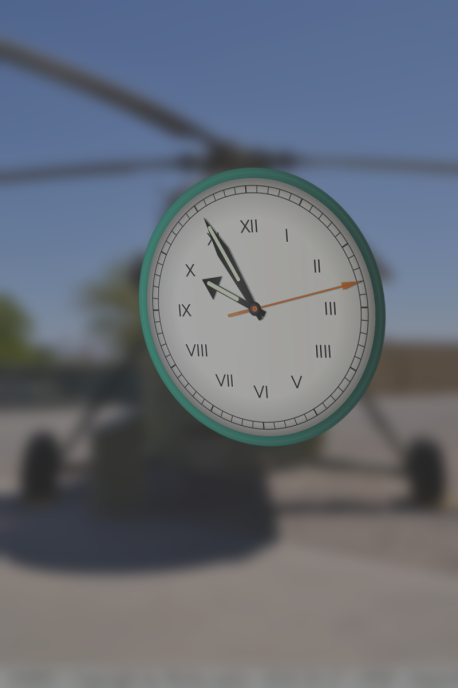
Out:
9 h 55 min 13 s
